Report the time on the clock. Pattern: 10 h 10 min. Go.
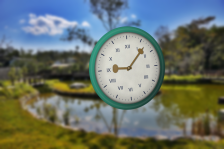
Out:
9 h 07 min
